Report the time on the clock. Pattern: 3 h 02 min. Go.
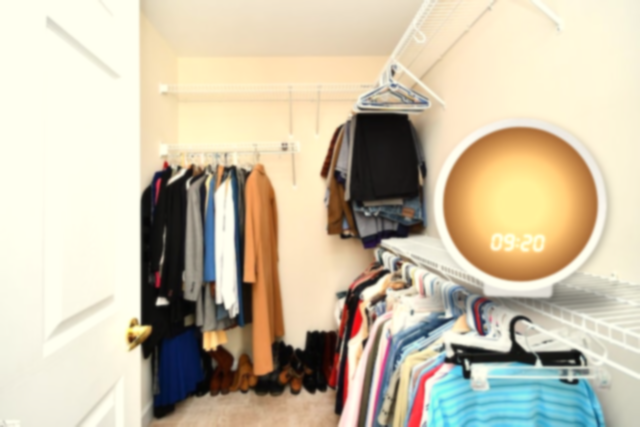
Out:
9 h 20 min
